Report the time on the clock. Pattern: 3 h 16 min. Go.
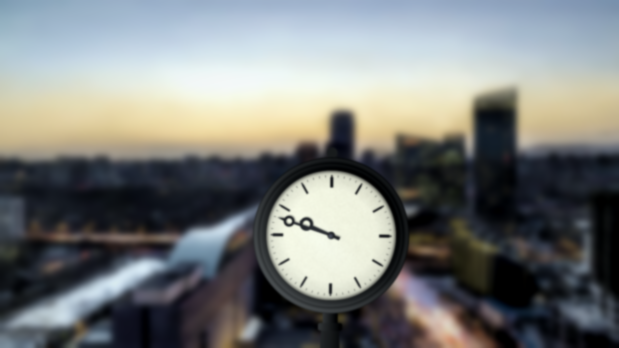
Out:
9 h 48 min
